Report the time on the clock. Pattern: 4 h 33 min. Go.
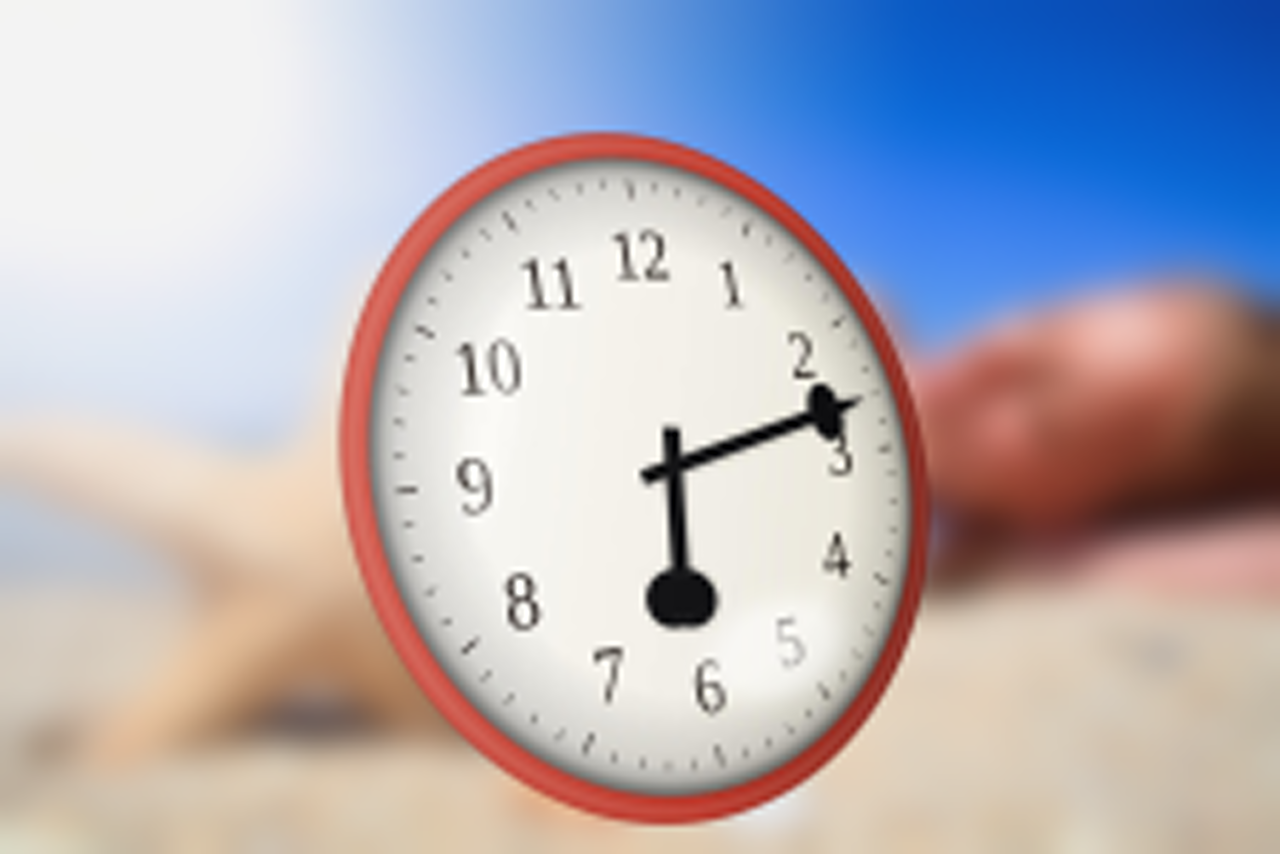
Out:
6 h 13 min
